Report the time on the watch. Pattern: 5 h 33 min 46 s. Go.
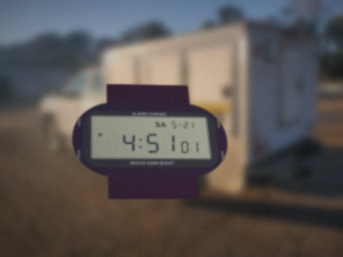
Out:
4 h 51 min 01 s
